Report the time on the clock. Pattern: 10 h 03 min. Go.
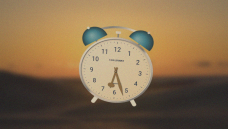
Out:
6 h 27 min
